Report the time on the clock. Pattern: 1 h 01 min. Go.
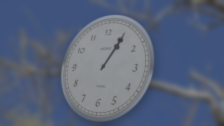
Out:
1 h 05 min
